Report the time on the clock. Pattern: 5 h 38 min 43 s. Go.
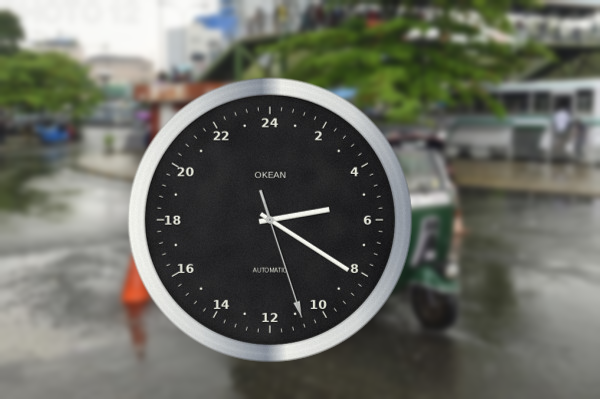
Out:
5 h 20 min 27 s
